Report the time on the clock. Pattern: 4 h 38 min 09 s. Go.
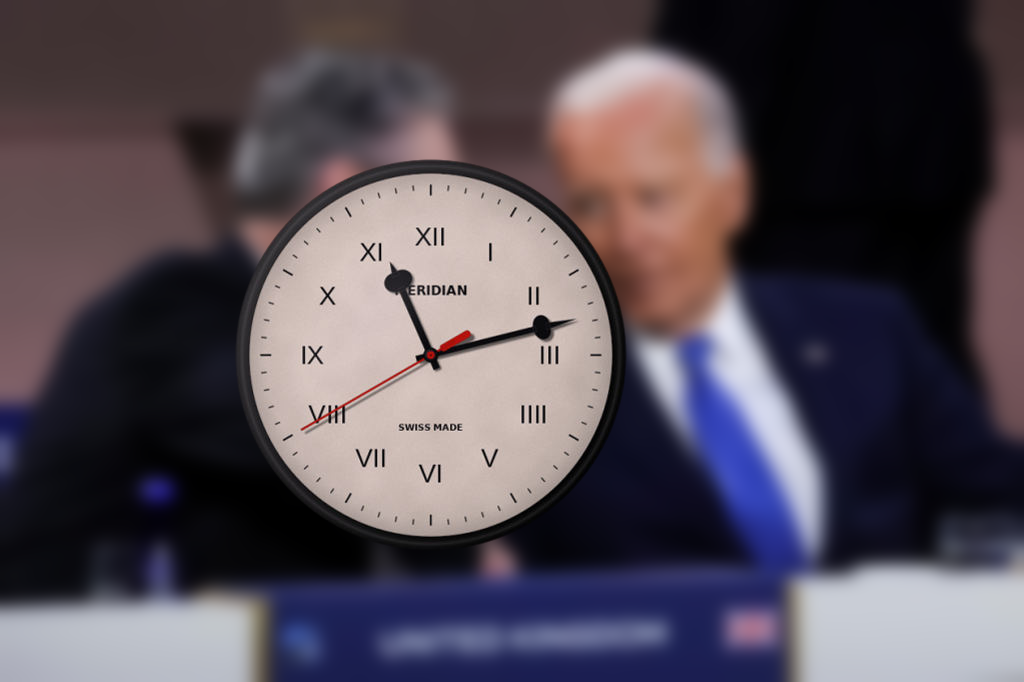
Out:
11 h 12 min 40 s
